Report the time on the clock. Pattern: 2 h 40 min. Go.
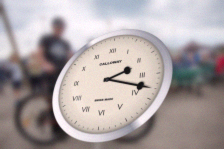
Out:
2 h 18 min
